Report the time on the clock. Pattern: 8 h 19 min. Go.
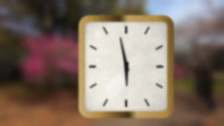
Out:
5 h 58 min
